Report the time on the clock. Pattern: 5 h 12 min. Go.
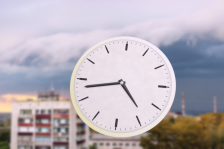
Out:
4 h 43 min
